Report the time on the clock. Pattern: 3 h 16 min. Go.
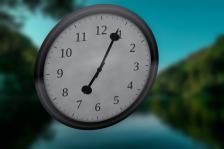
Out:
7 h 04 min
